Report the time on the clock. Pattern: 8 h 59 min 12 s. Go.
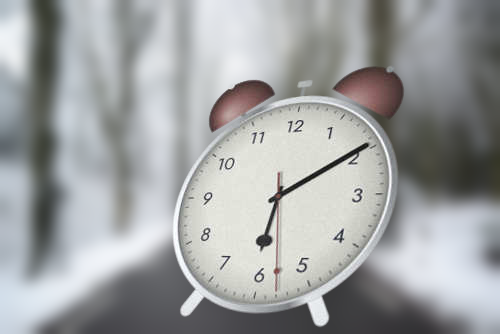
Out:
6 h 09 min 28 s
